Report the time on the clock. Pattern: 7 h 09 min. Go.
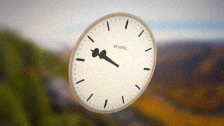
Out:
9 h 48 min
